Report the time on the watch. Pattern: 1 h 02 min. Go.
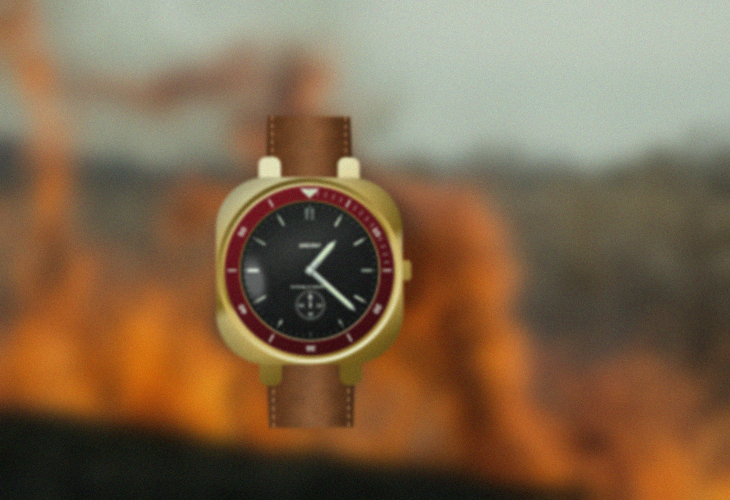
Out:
1 h 22 min
